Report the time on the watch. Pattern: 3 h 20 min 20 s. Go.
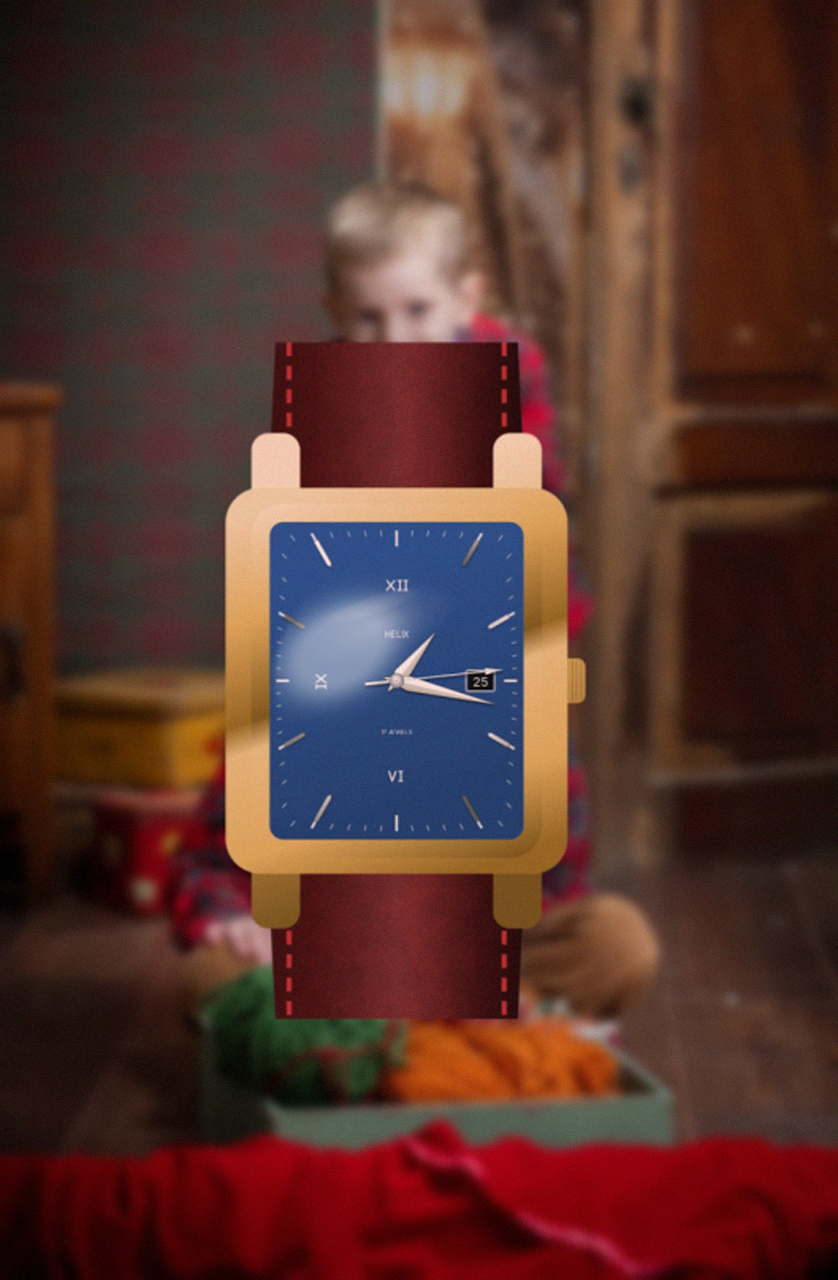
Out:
1 h 17 min 14 s
